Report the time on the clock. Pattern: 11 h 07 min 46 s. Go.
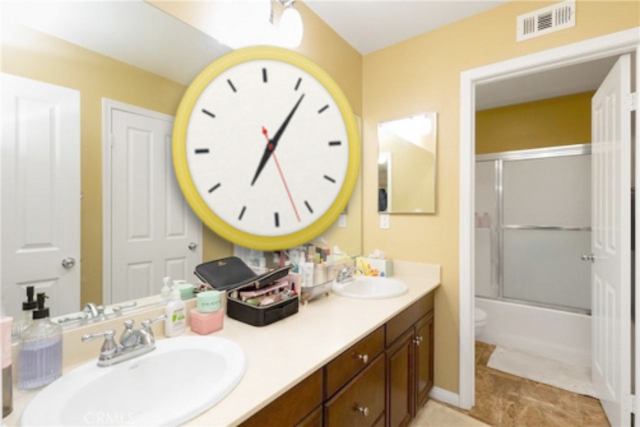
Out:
7 h 06 min 27 s
